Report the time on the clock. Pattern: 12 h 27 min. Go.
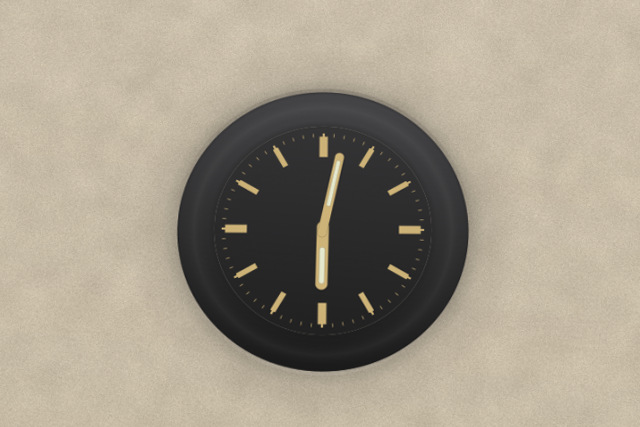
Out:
6 h 02 min
